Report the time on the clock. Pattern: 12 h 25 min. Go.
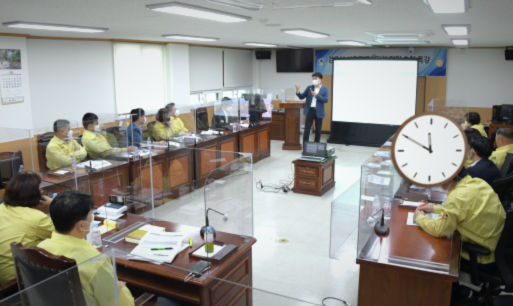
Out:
11 h 50 min
